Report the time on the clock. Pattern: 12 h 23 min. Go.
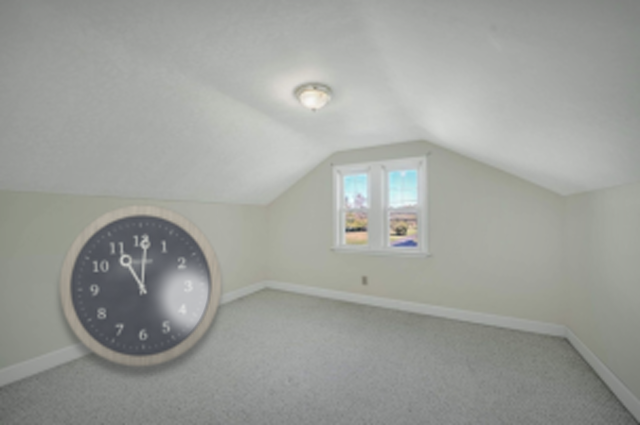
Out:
11 h 01 min
